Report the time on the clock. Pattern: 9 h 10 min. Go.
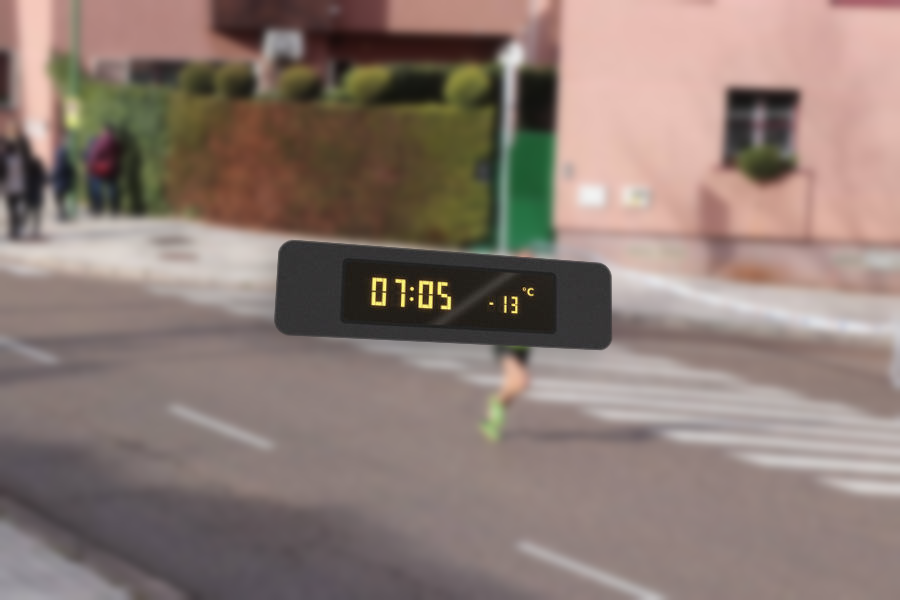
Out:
7 h 05 min
